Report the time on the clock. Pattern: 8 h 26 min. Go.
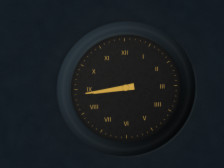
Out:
8 h 44 min
